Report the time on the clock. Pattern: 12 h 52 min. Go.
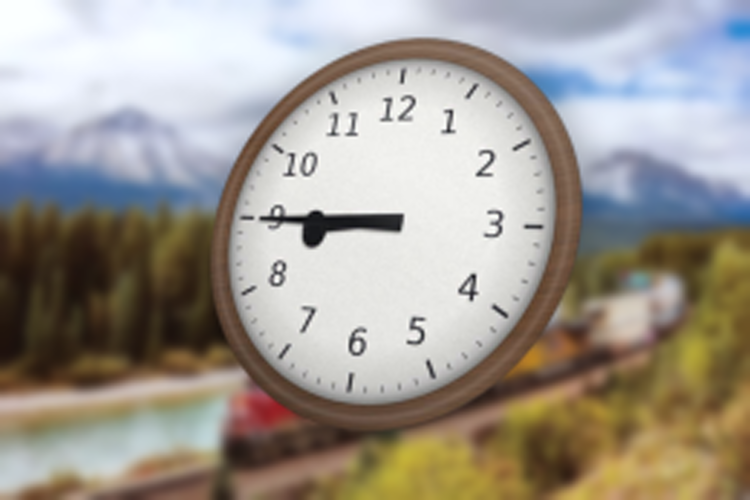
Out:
8 h 45 min
